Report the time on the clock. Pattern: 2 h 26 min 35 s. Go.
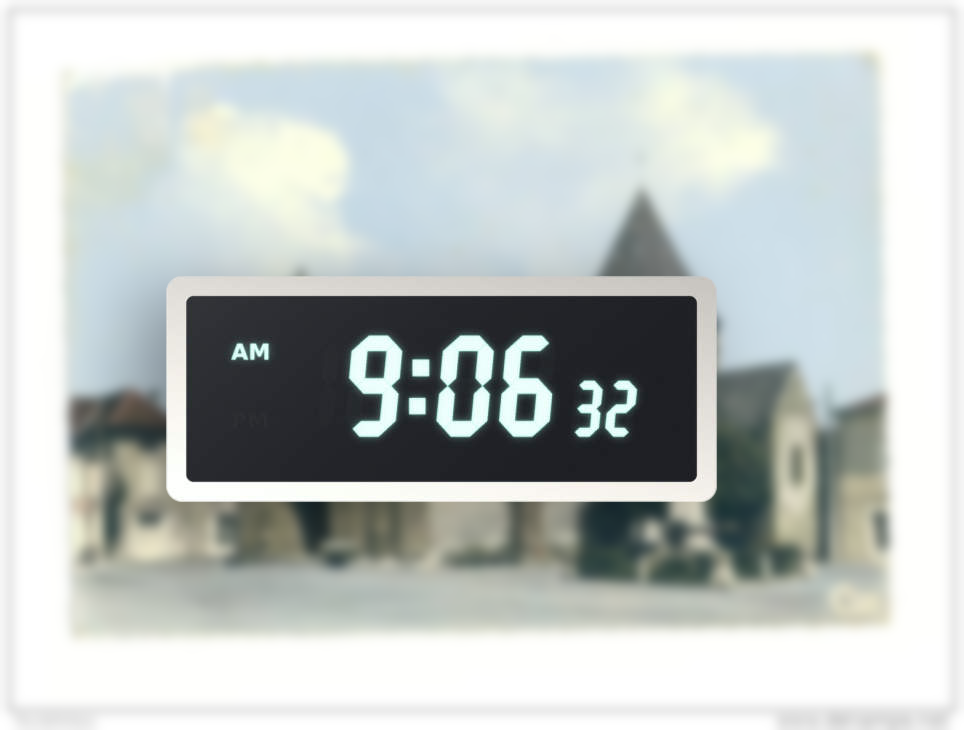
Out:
9 h 06 min 32 s
